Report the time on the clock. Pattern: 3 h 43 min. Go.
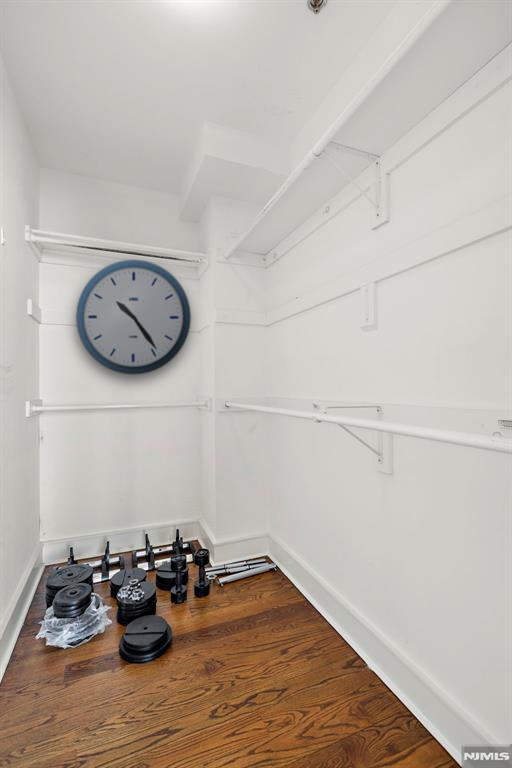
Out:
10 h 24 min
